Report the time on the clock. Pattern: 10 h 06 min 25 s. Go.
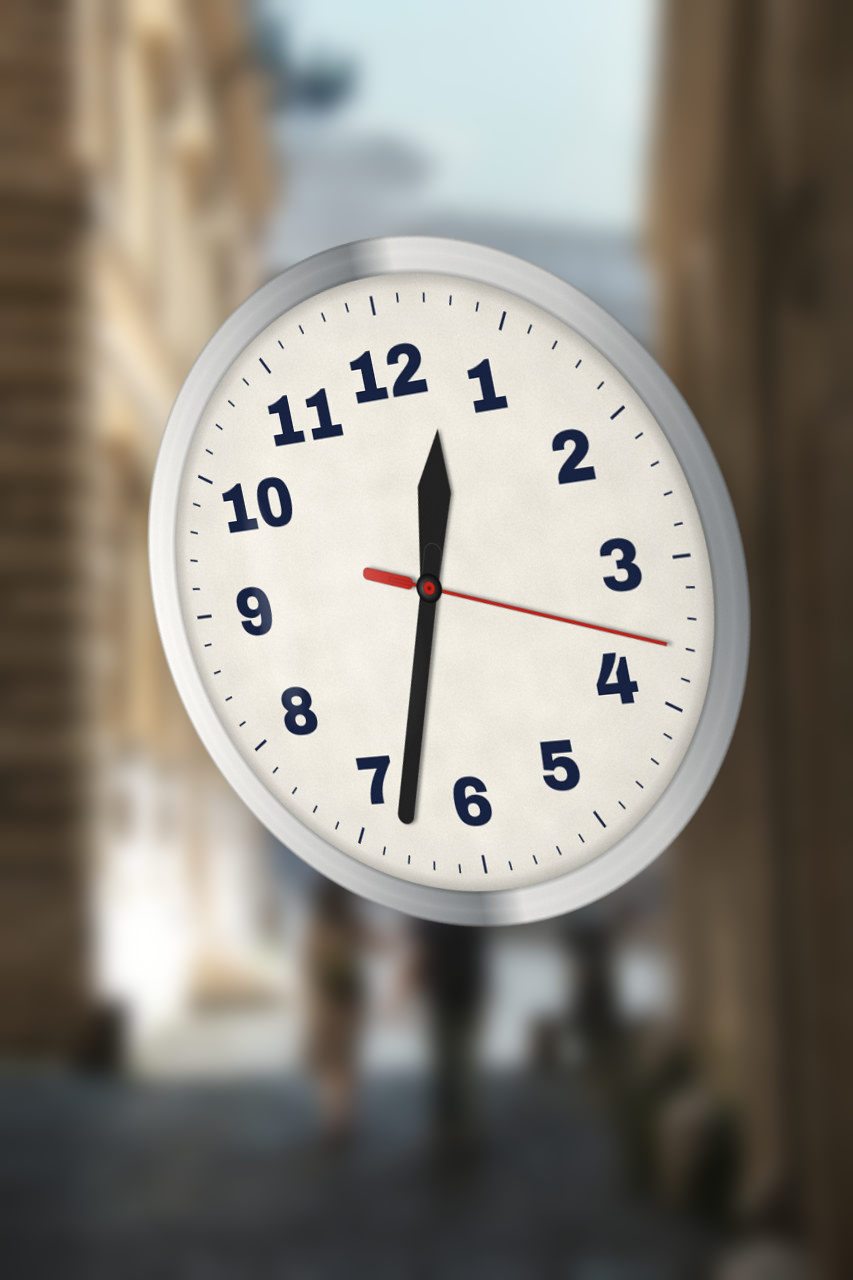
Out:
12 h 33 min 18 s
